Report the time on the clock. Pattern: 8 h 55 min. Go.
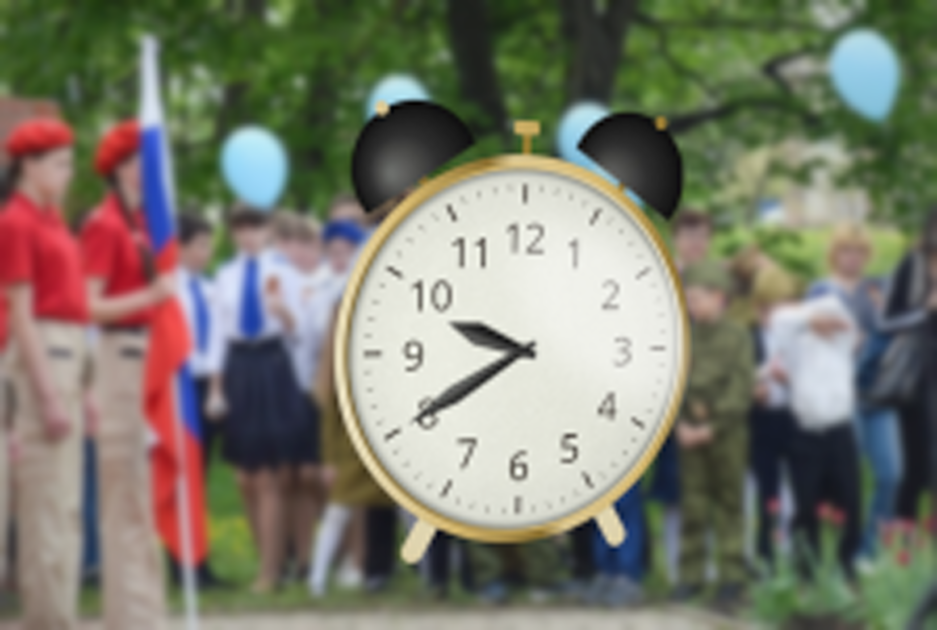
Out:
9 h 40 min
